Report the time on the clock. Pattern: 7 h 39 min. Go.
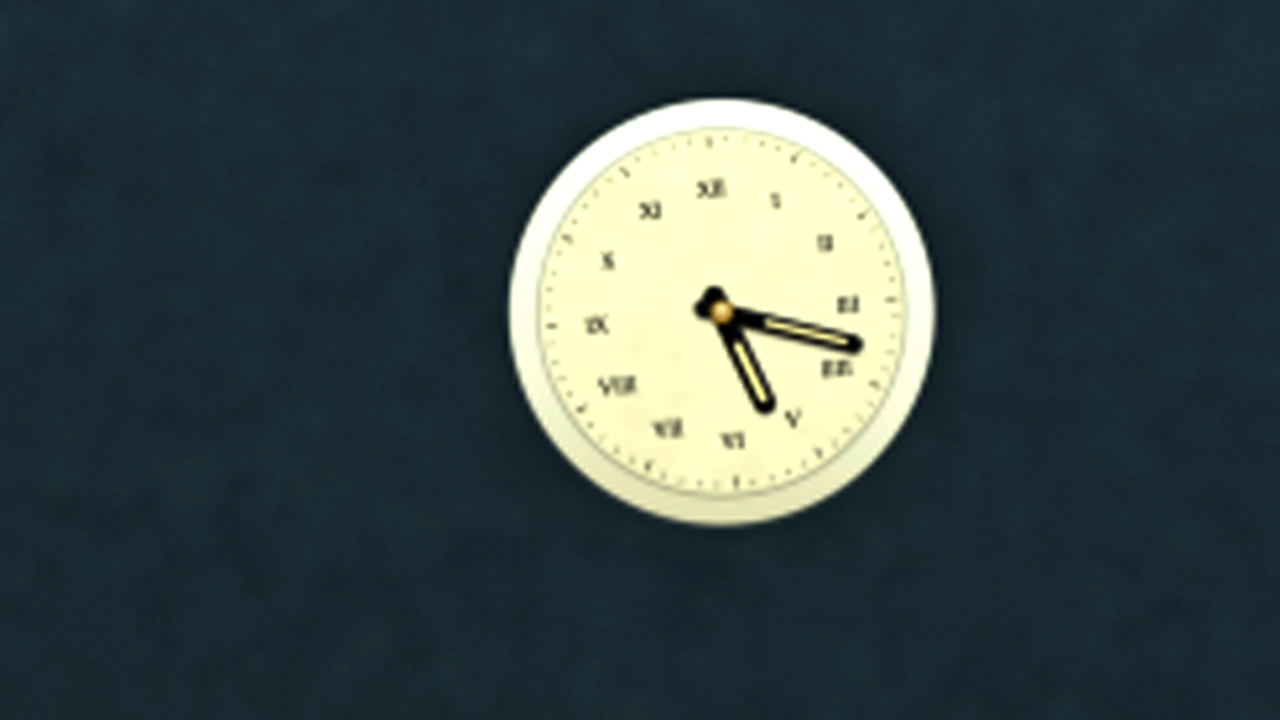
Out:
5 h 18 min
